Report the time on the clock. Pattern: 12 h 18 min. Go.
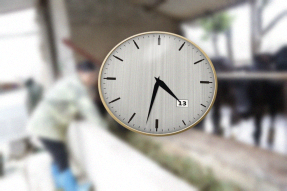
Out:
4 h 32 min
